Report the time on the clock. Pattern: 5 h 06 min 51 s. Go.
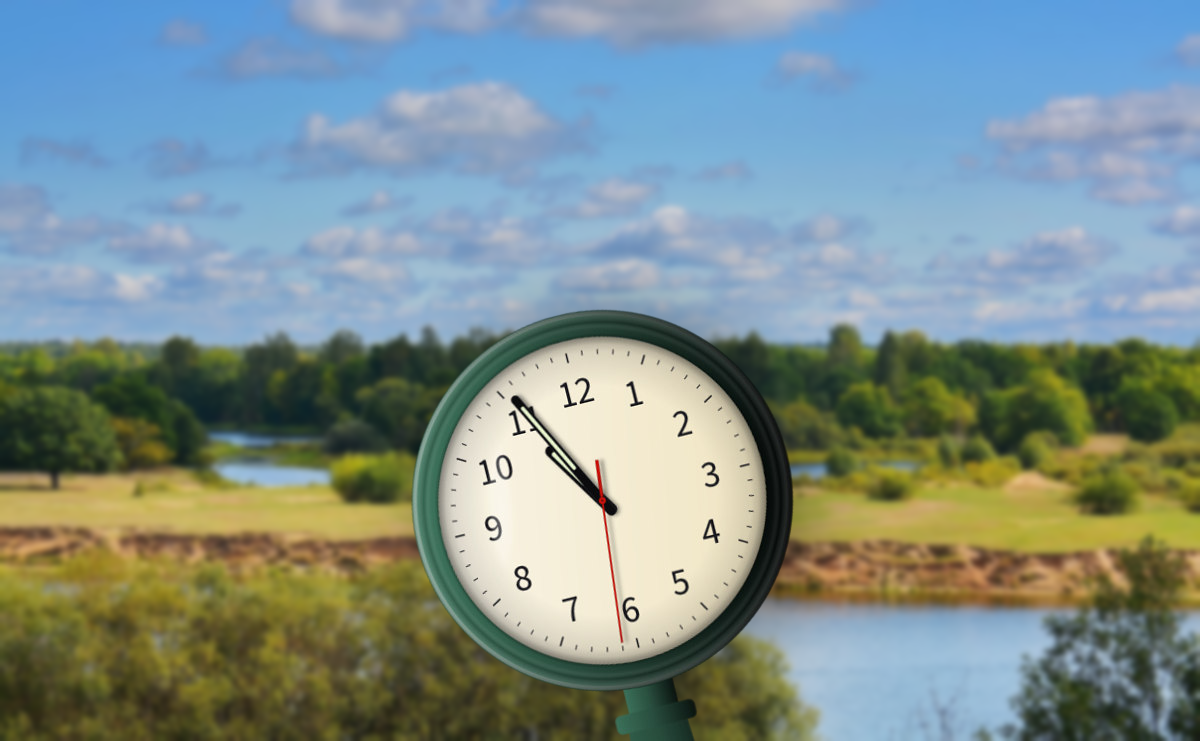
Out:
10 h 55 min 31 s
